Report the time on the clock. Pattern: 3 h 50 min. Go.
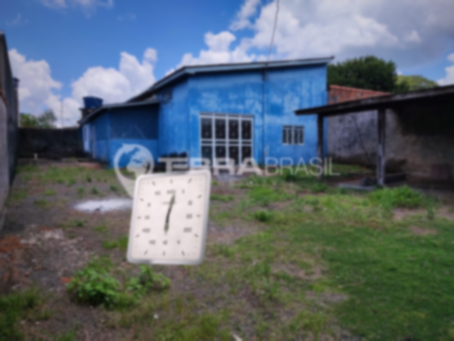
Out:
6 h 02 min
